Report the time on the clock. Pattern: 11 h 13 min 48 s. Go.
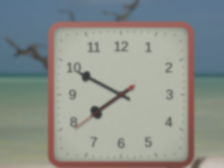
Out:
7 h 49 min 39 s
